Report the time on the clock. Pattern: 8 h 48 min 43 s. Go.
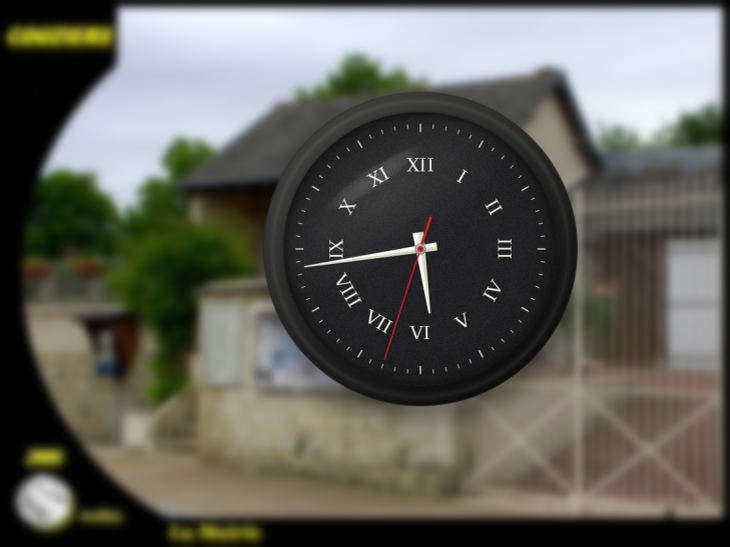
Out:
5 h 43 min 33 s
